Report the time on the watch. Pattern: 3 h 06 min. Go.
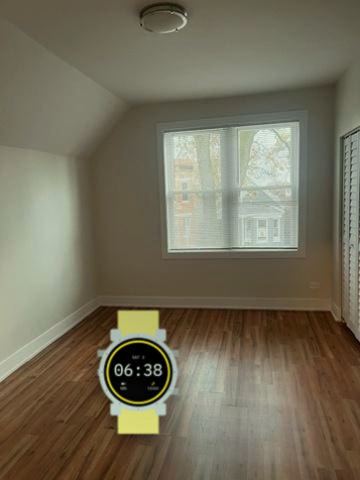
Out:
6 h 38 min
